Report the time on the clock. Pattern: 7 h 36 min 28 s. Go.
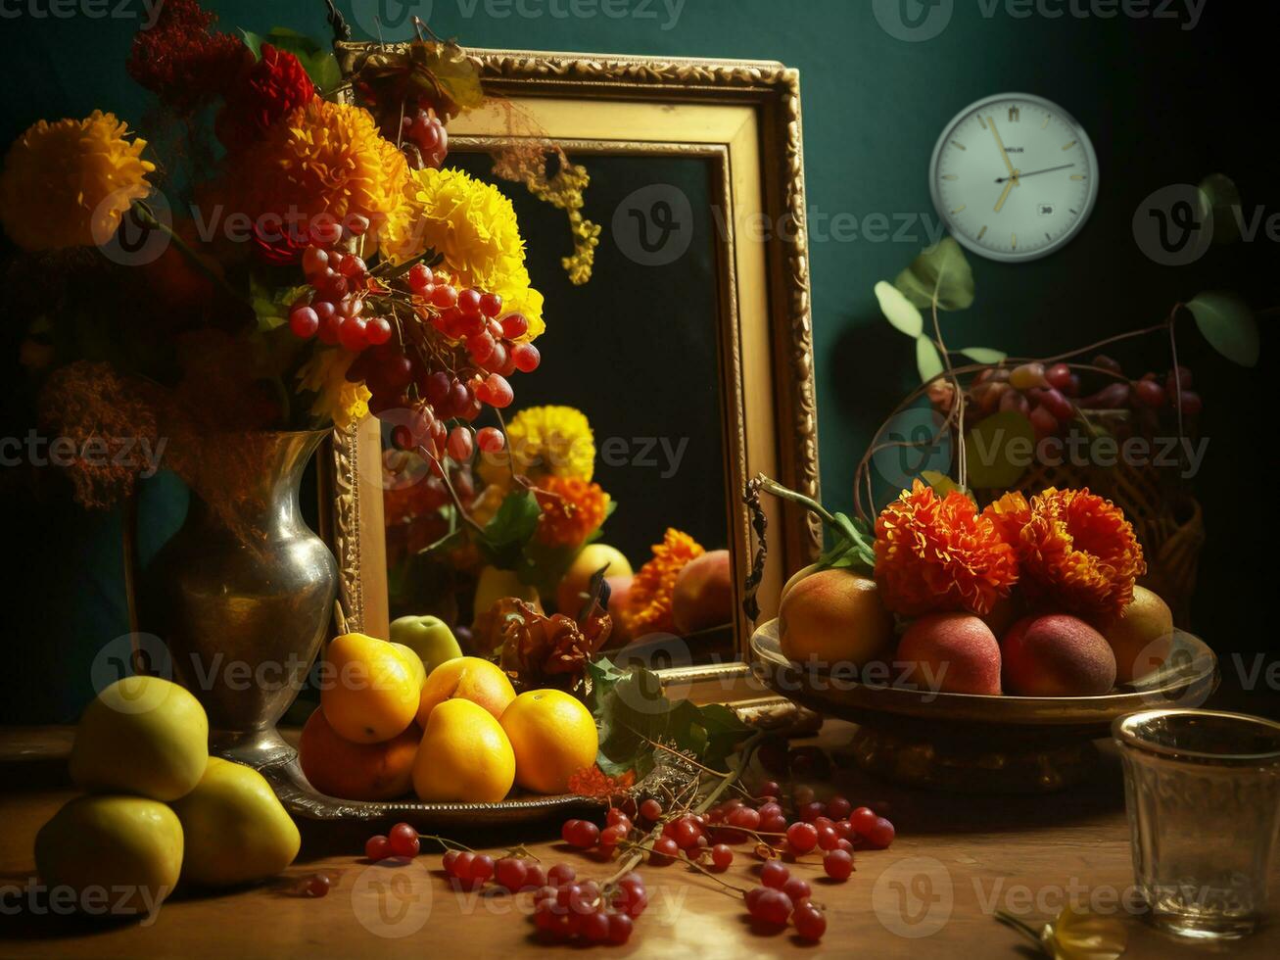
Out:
6 h 56 min 13 s
